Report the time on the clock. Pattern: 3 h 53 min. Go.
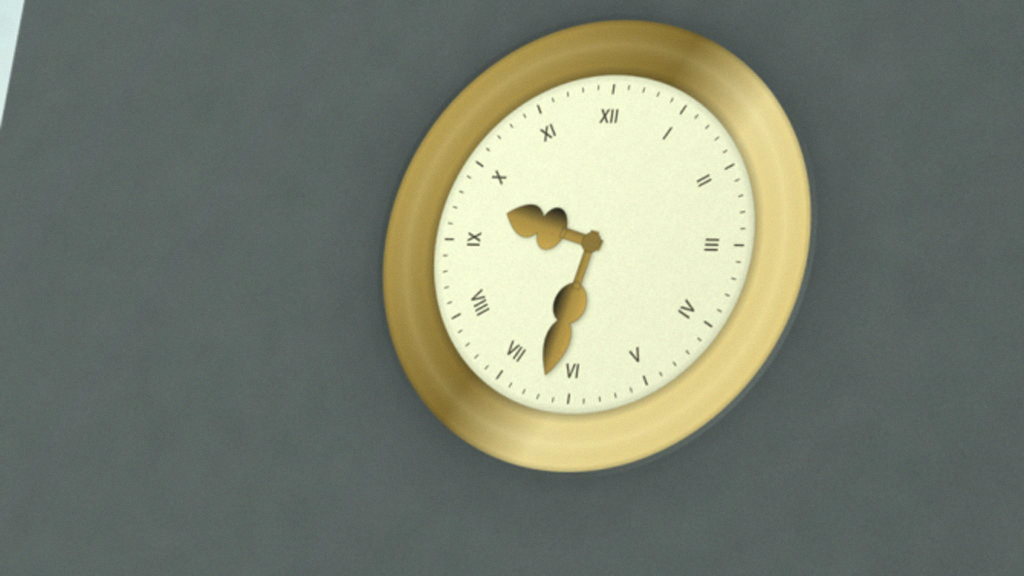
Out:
9 h 32 min
